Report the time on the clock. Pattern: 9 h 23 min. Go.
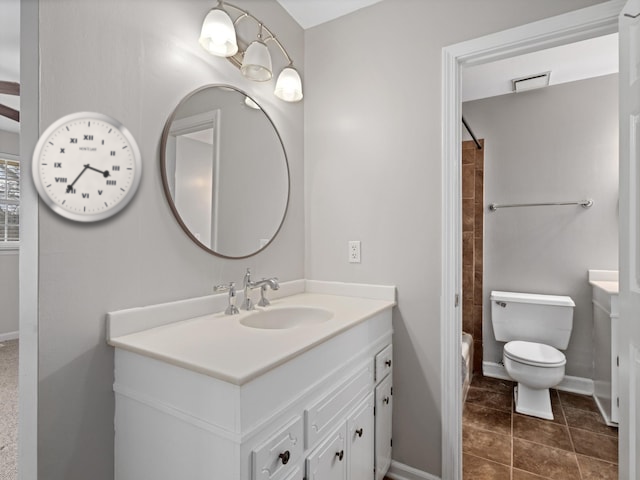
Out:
3 h 36 min
